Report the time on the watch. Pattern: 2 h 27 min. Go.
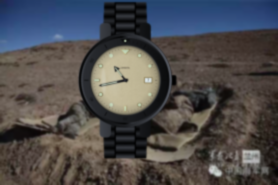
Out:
10 h 43 min
